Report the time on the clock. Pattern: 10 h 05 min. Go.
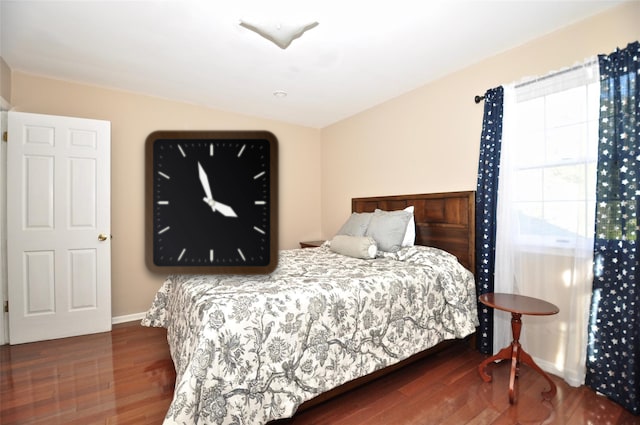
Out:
3 h 57 min
